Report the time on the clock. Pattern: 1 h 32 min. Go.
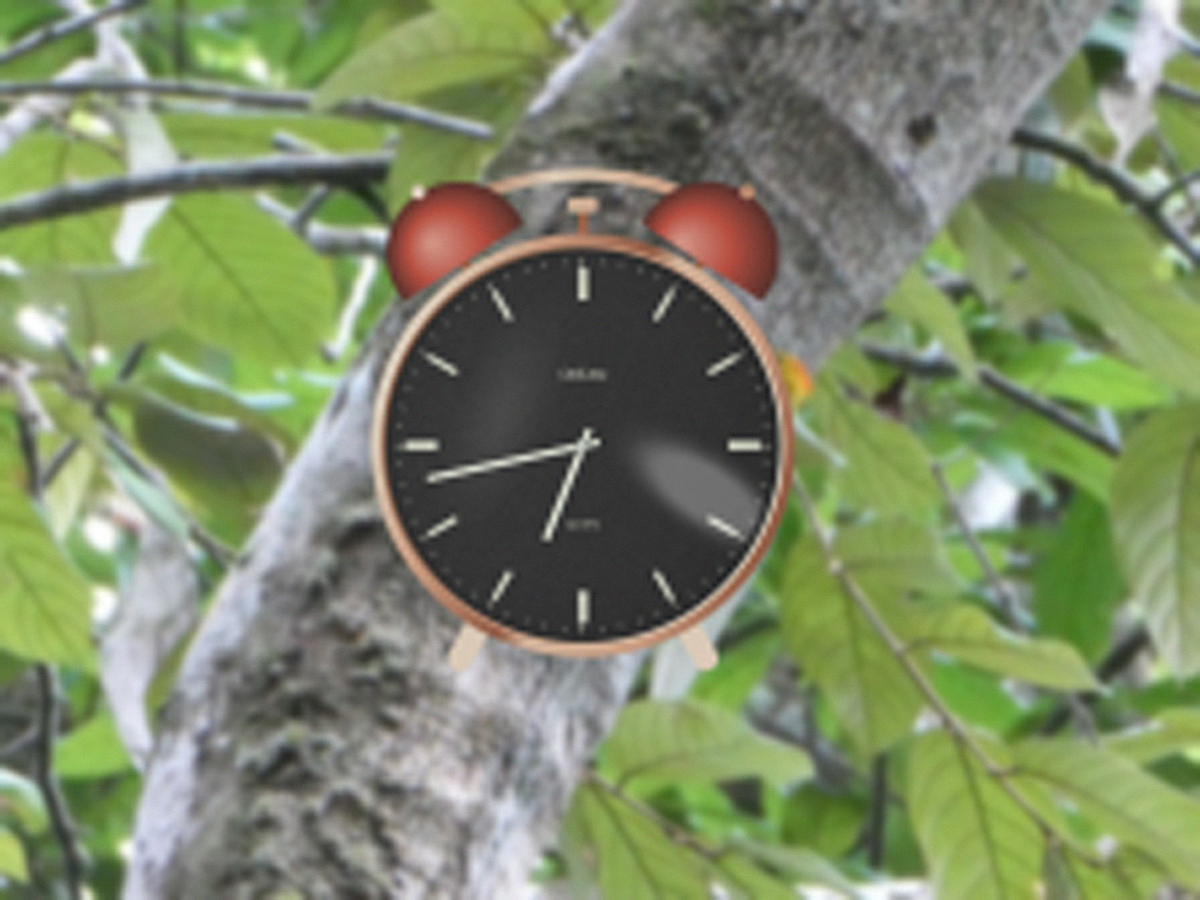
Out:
6 h 43 min
